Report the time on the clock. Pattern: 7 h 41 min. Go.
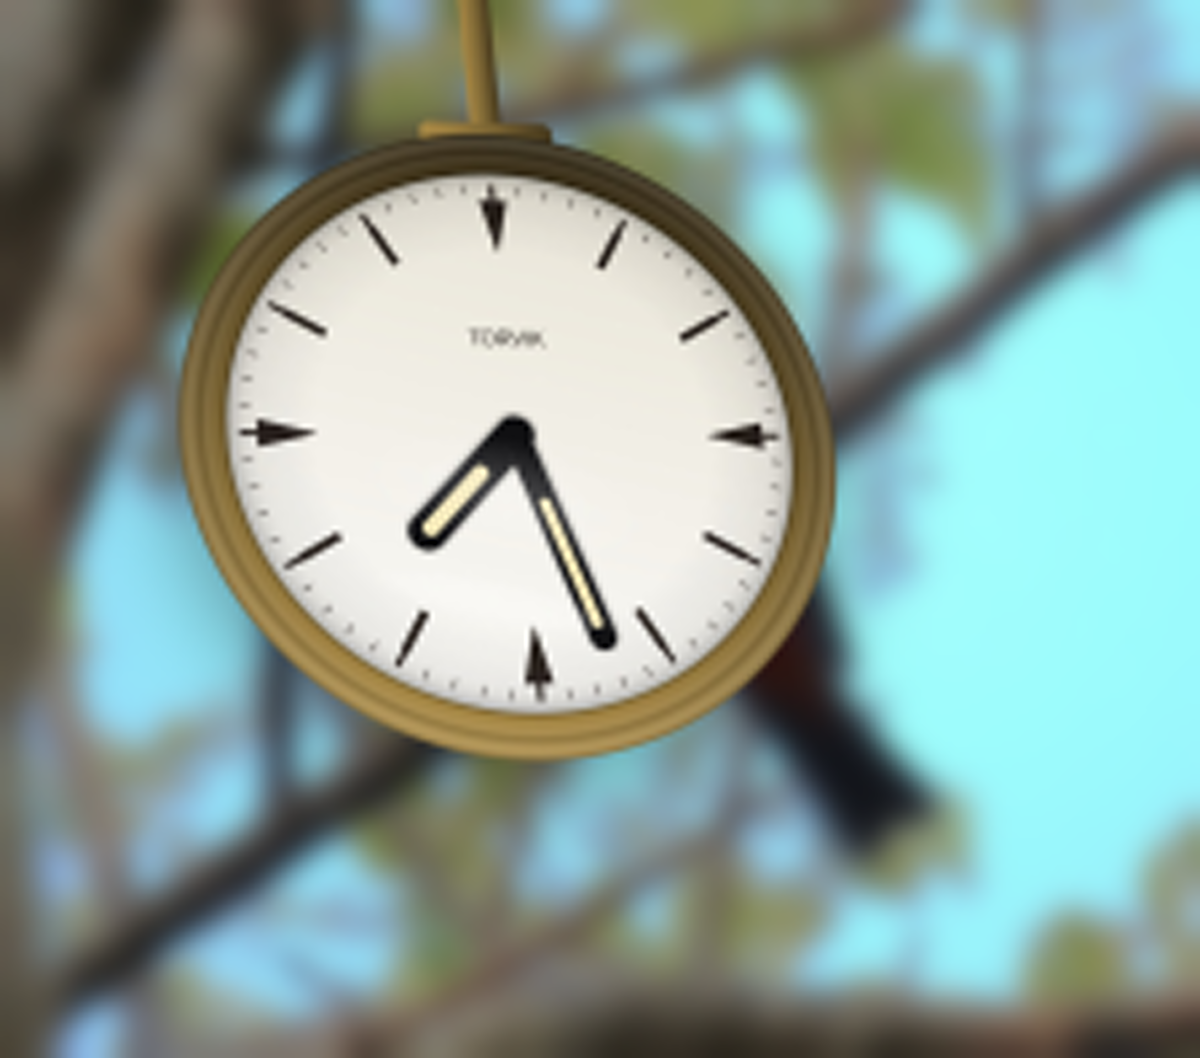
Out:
7 h 27 min
